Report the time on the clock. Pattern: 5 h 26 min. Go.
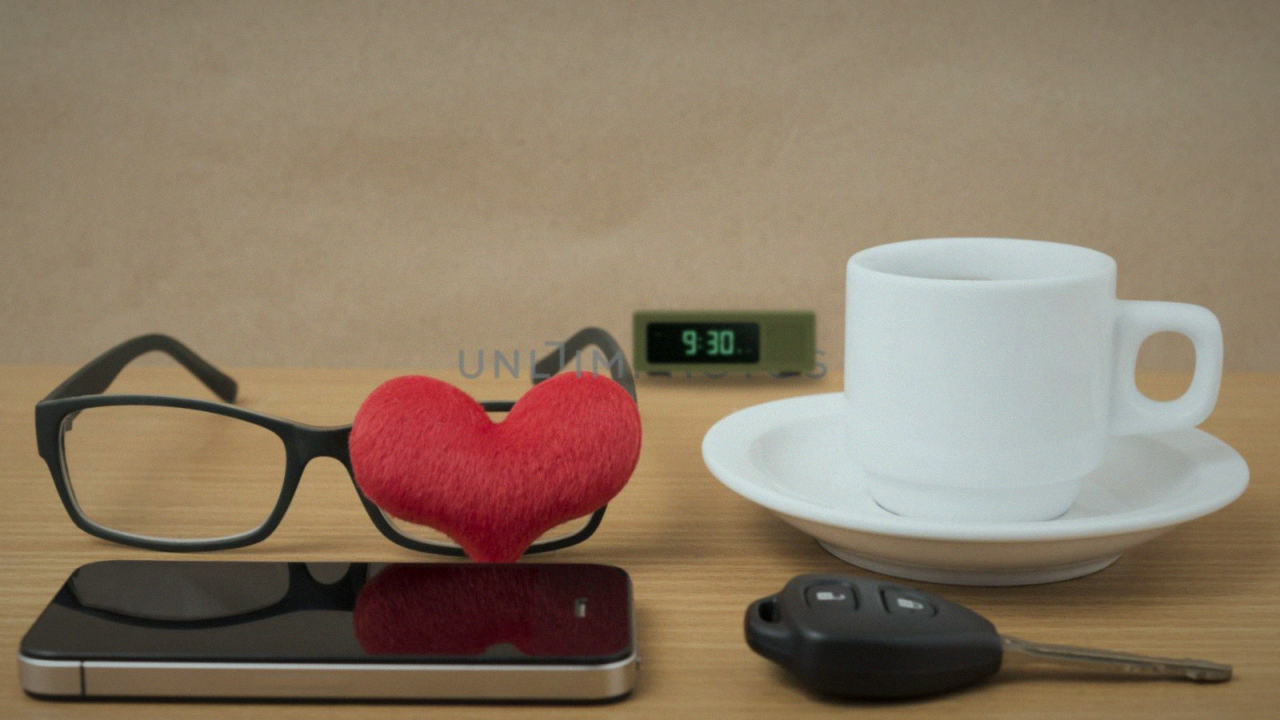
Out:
9 h 30 min
